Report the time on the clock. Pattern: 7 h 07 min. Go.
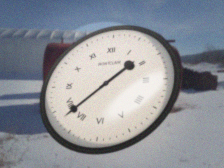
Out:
1 h 38 min
